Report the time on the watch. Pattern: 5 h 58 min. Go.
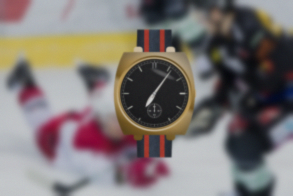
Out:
7 h 06 min
